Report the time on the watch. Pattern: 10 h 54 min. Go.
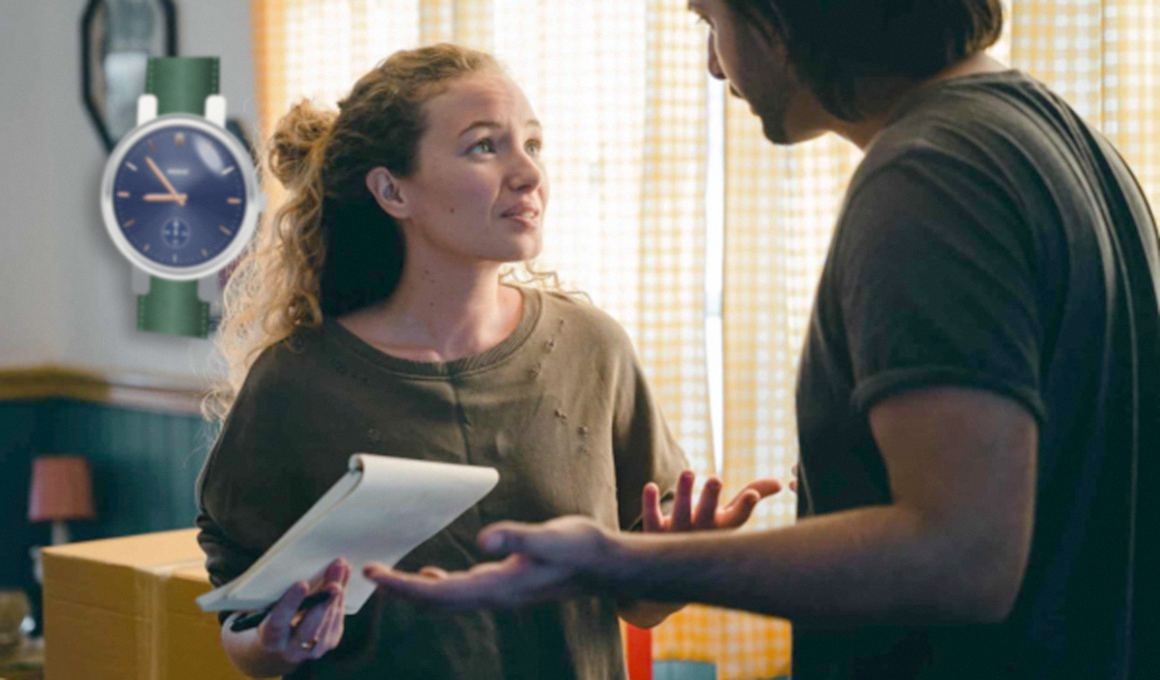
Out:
8 h 53 min
